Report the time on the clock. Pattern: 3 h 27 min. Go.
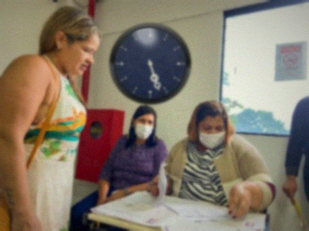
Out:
5 h 27 min
